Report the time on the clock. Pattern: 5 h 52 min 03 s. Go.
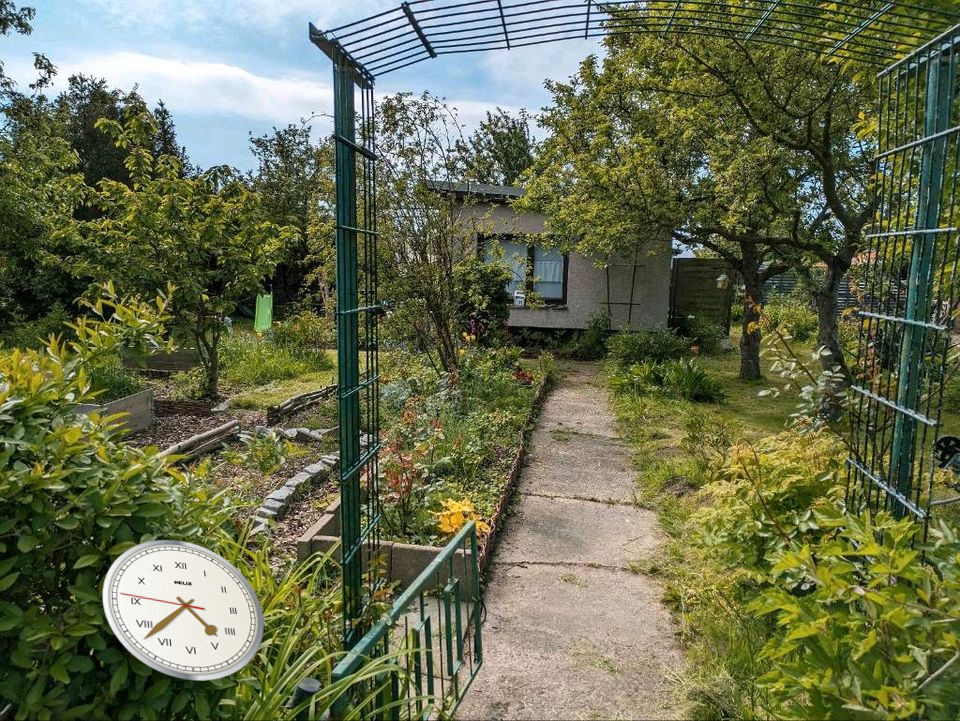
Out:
4 h 37 min 46 s
